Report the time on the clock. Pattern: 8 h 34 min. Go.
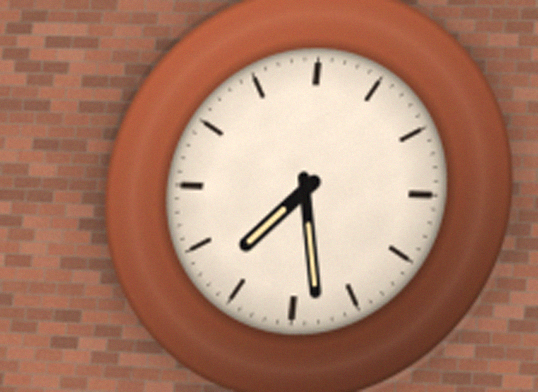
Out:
7 h 28 min
